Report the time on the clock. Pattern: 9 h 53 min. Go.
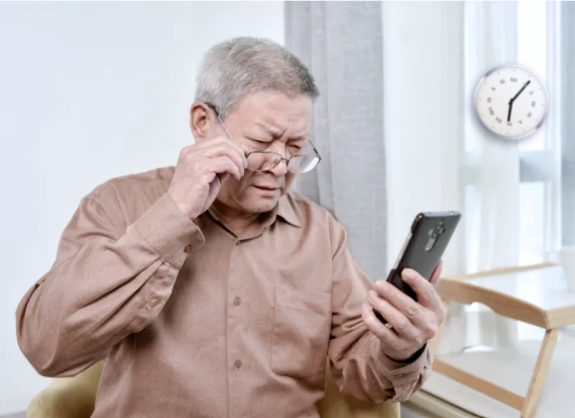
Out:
6 h 06 min
